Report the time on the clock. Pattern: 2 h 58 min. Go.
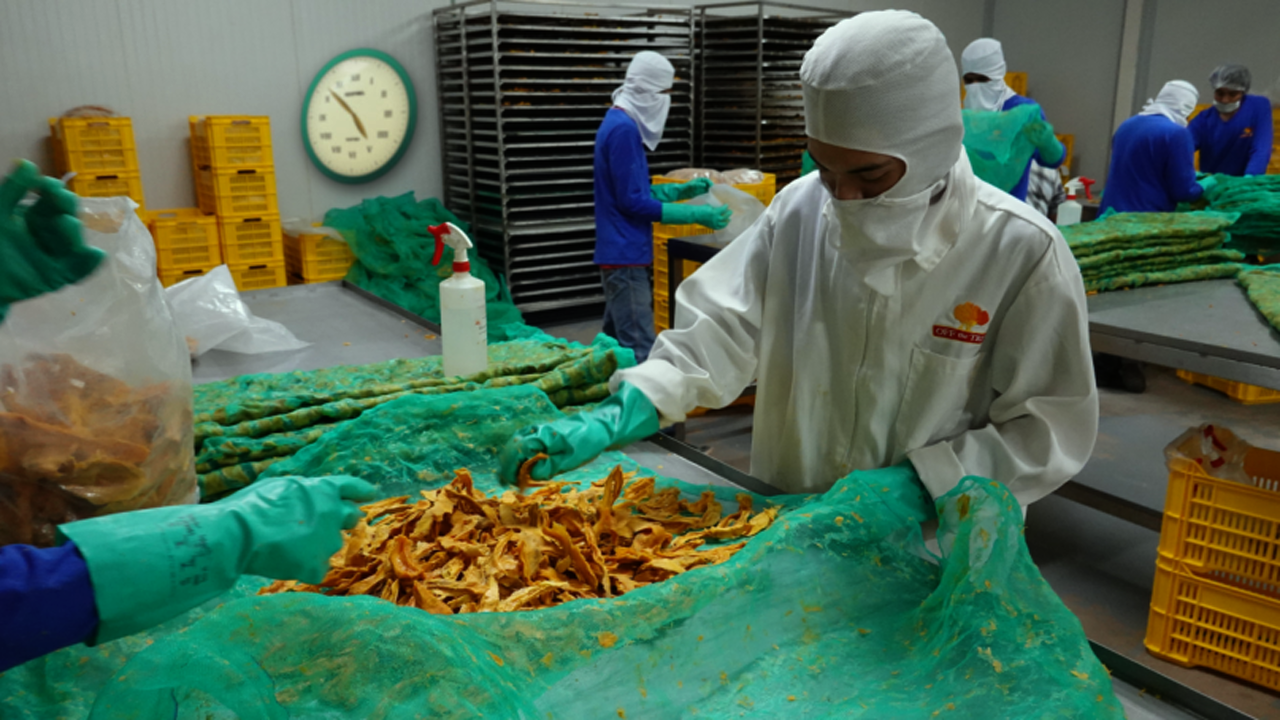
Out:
4 h 52 min
